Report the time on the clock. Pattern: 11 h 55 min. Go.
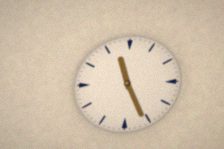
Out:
11 h 26 min
